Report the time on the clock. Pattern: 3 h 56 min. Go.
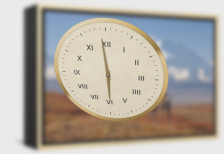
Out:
5 h 59 min
